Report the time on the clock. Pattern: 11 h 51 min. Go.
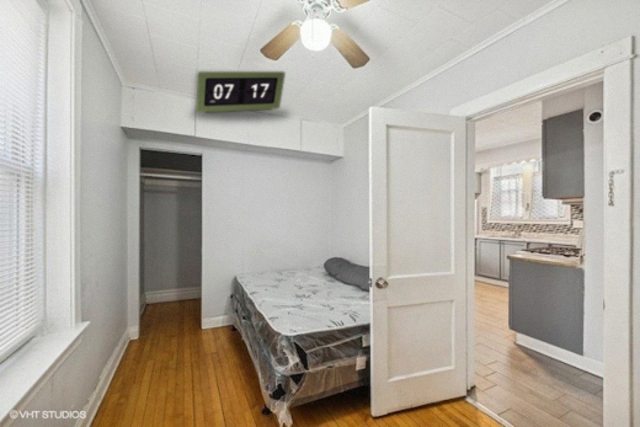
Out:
7 h 17 min
